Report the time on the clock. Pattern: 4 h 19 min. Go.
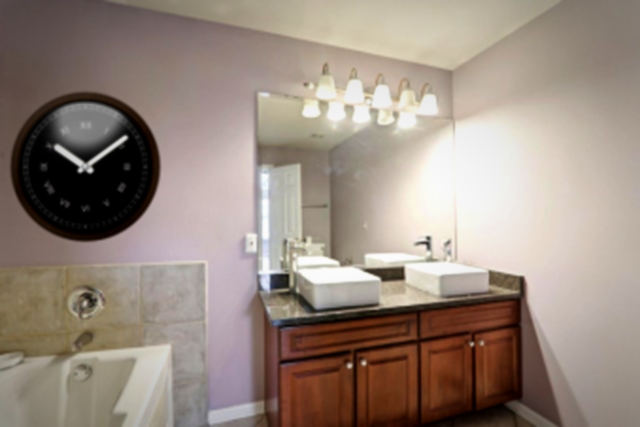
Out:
10 h 09 min
